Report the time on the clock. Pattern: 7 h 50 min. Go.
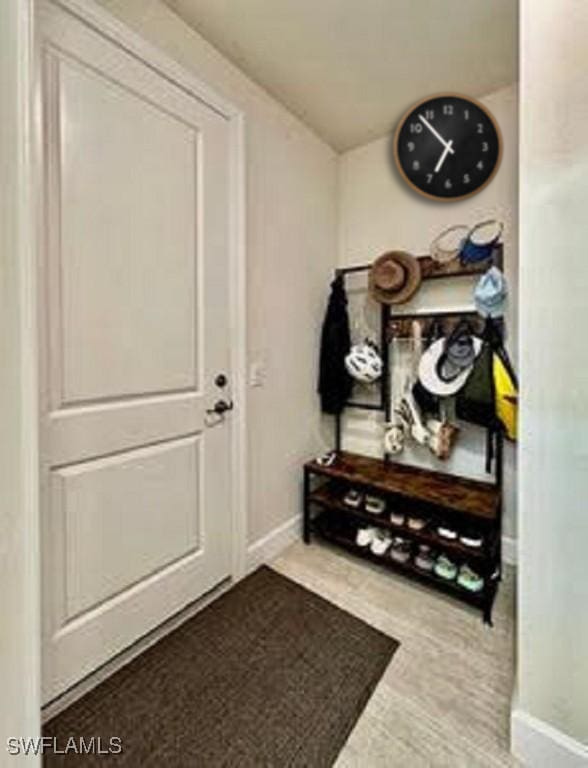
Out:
6 h 53 min
